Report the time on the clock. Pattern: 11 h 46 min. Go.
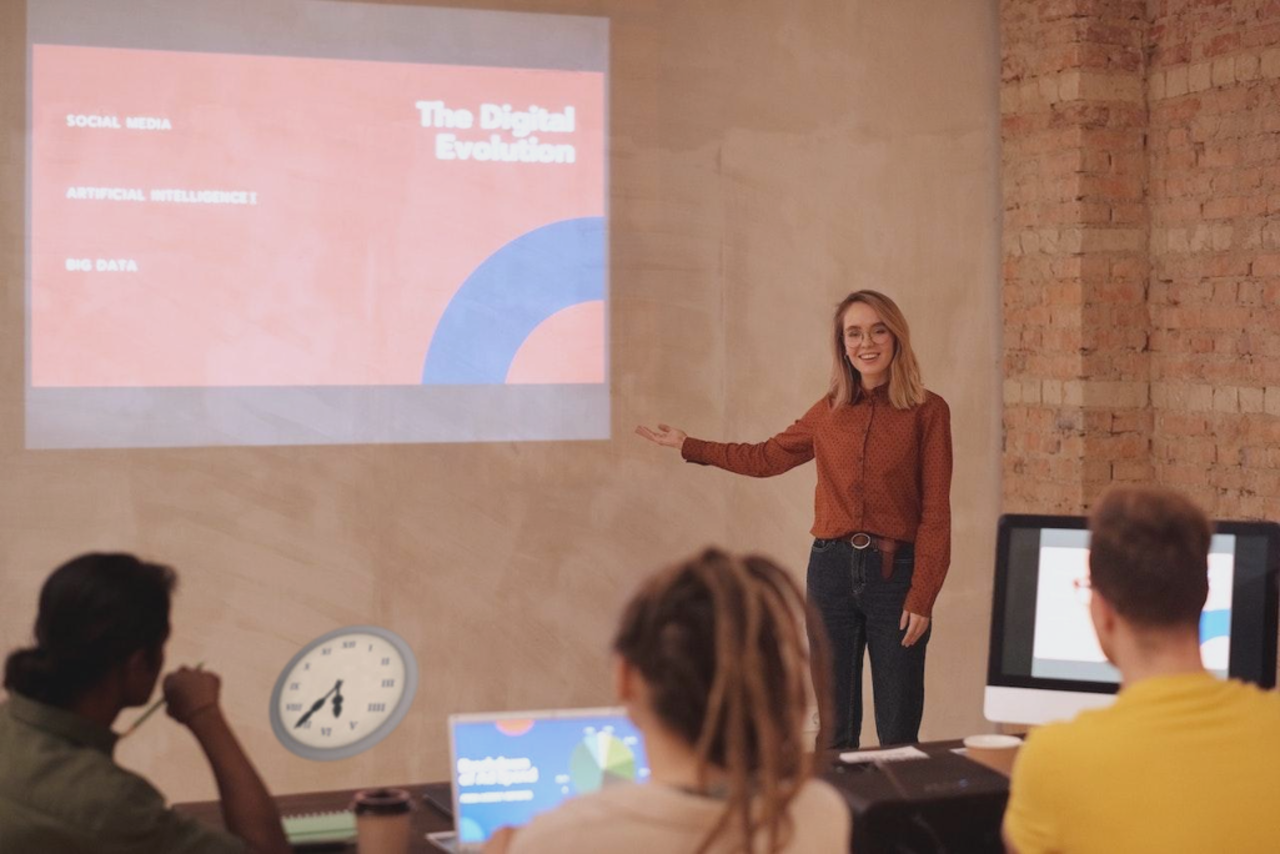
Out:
5 h 36 min
